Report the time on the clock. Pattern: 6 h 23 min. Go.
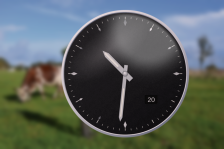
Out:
10 h 31 min
